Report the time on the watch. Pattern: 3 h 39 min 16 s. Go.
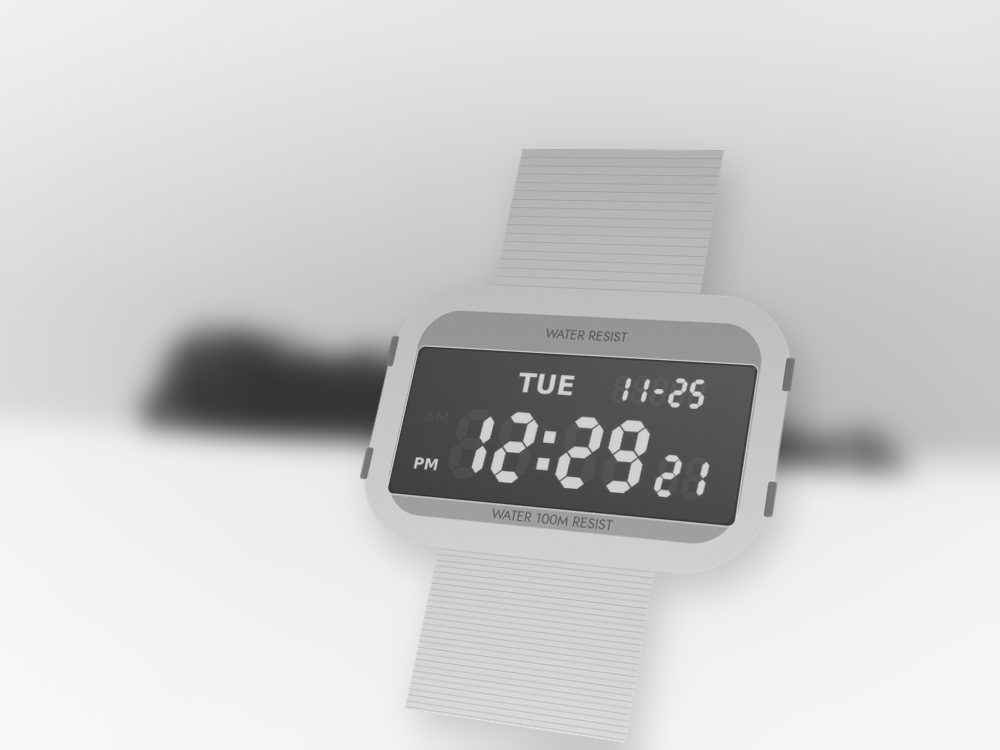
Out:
12 h 29 min 21 s
